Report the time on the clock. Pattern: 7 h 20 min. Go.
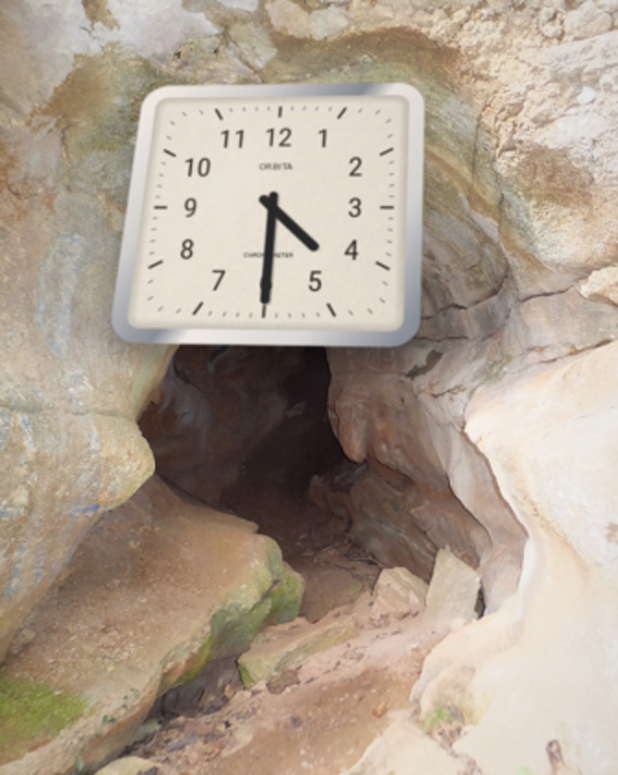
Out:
4 h 30 min
